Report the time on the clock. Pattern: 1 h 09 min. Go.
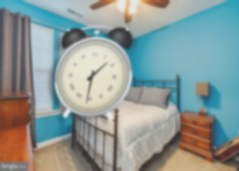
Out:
1 h 31 min
